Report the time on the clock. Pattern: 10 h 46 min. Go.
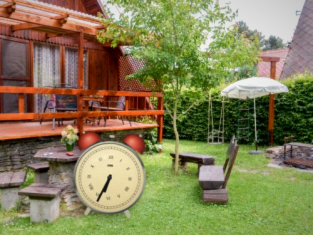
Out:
6 h 34 min
